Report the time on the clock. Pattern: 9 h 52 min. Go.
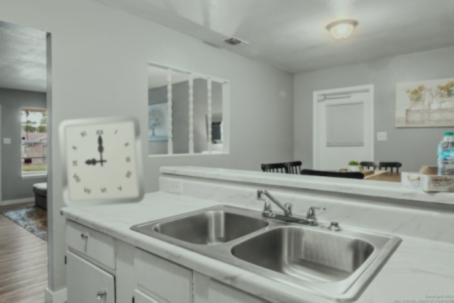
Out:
9 h 00 min
